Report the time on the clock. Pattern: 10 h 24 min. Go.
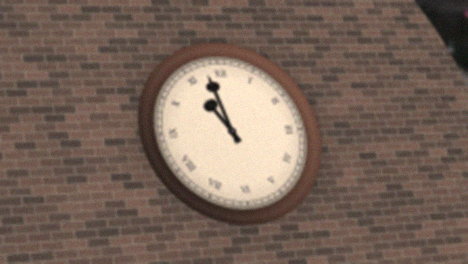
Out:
10 h 58 min
